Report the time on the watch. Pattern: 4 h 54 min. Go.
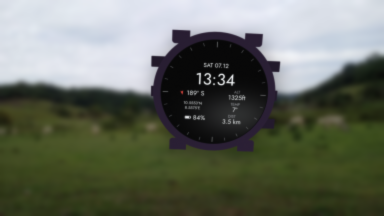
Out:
13 h 34 min
